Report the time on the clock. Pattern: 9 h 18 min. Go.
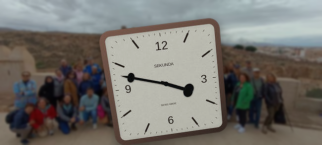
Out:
3 h 48 min
